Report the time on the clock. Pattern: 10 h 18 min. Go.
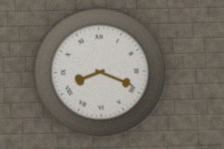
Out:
8 h 19 min
